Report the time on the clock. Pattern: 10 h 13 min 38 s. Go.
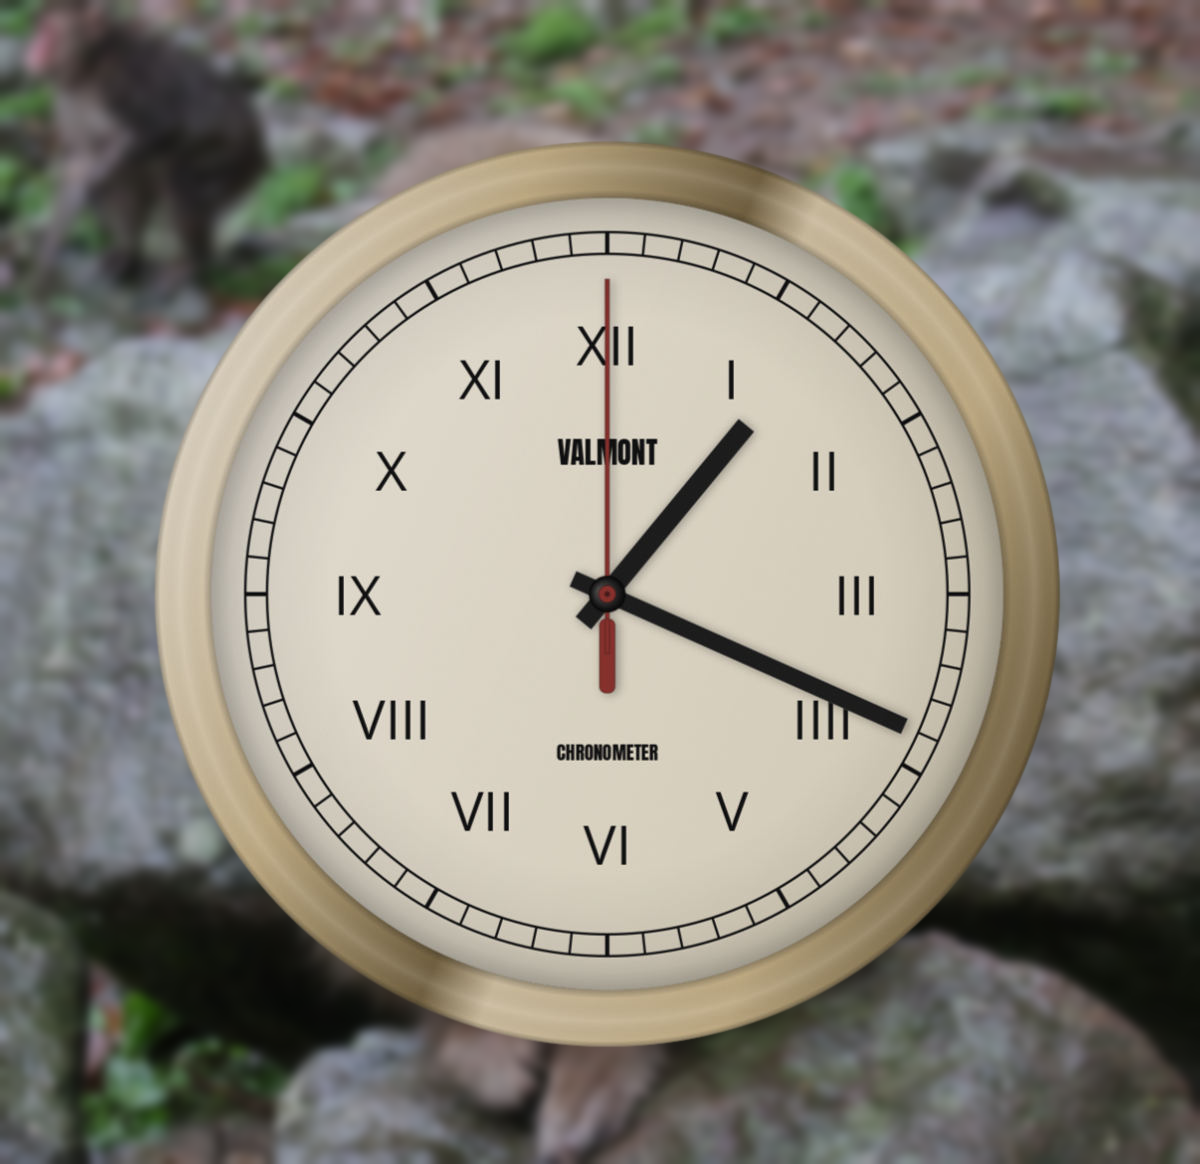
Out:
1 h 19 min 00 s
